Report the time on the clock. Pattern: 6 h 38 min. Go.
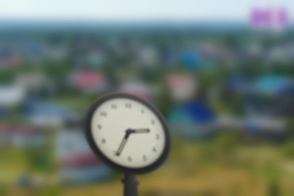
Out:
2 h 34 min
